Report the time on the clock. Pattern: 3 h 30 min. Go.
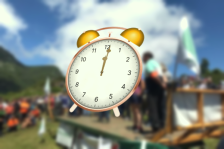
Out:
12 h 01 min
